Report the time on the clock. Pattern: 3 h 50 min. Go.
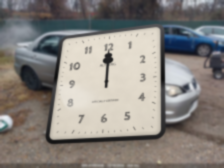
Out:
12 h 00 min
